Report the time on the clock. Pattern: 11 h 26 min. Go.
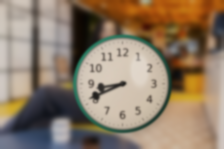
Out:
8 h 41 min
